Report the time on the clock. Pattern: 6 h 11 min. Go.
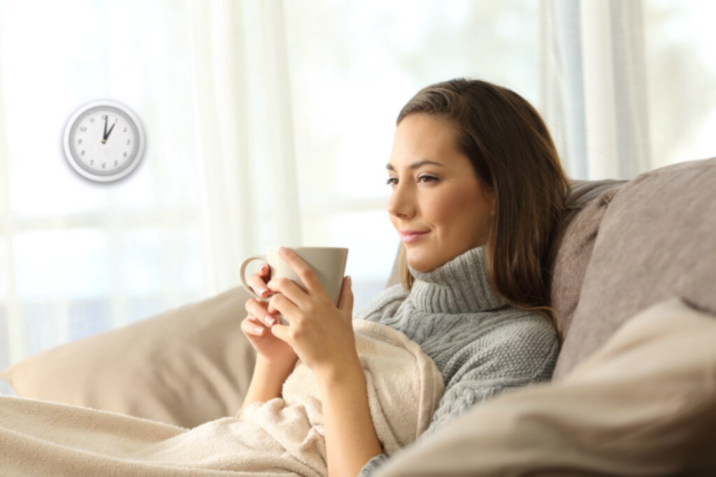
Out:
1 h 01 min
